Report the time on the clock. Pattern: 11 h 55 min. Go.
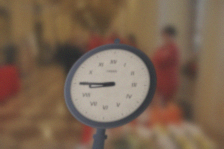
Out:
8 h 45 min
